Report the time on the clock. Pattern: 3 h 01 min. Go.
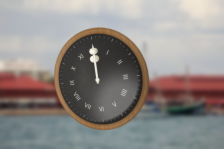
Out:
12 h 00 min
